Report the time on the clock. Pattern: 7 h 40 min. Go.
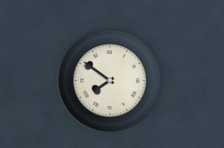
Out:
7 h 51 min
